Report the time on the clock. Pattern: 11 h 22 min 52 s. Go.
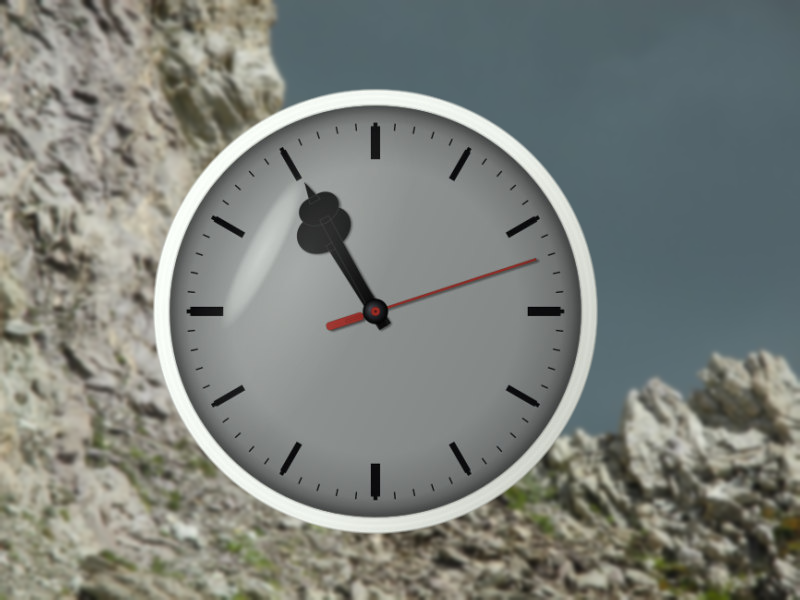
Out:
10 h 55 min 12 s
